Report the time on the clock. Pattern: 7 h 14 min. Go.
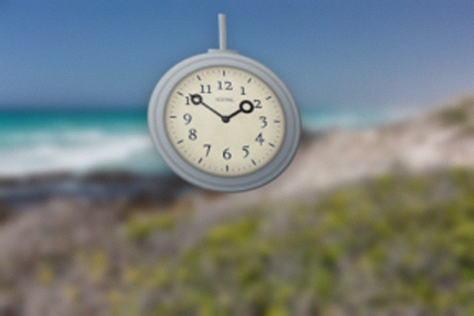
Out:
1 h 51 min
